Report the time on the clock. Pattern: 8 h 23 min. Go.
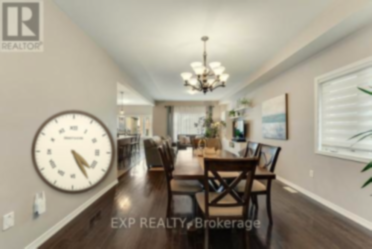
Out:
4 h 25 min
